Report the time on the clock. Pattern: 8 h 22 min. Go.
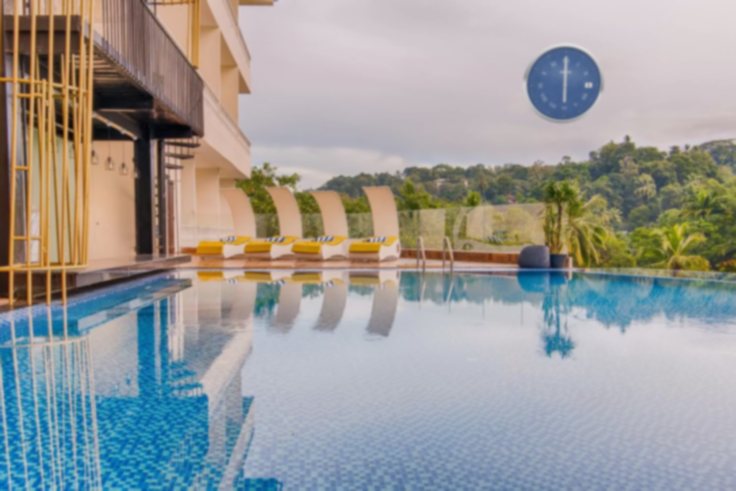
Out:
6 h 00 min
